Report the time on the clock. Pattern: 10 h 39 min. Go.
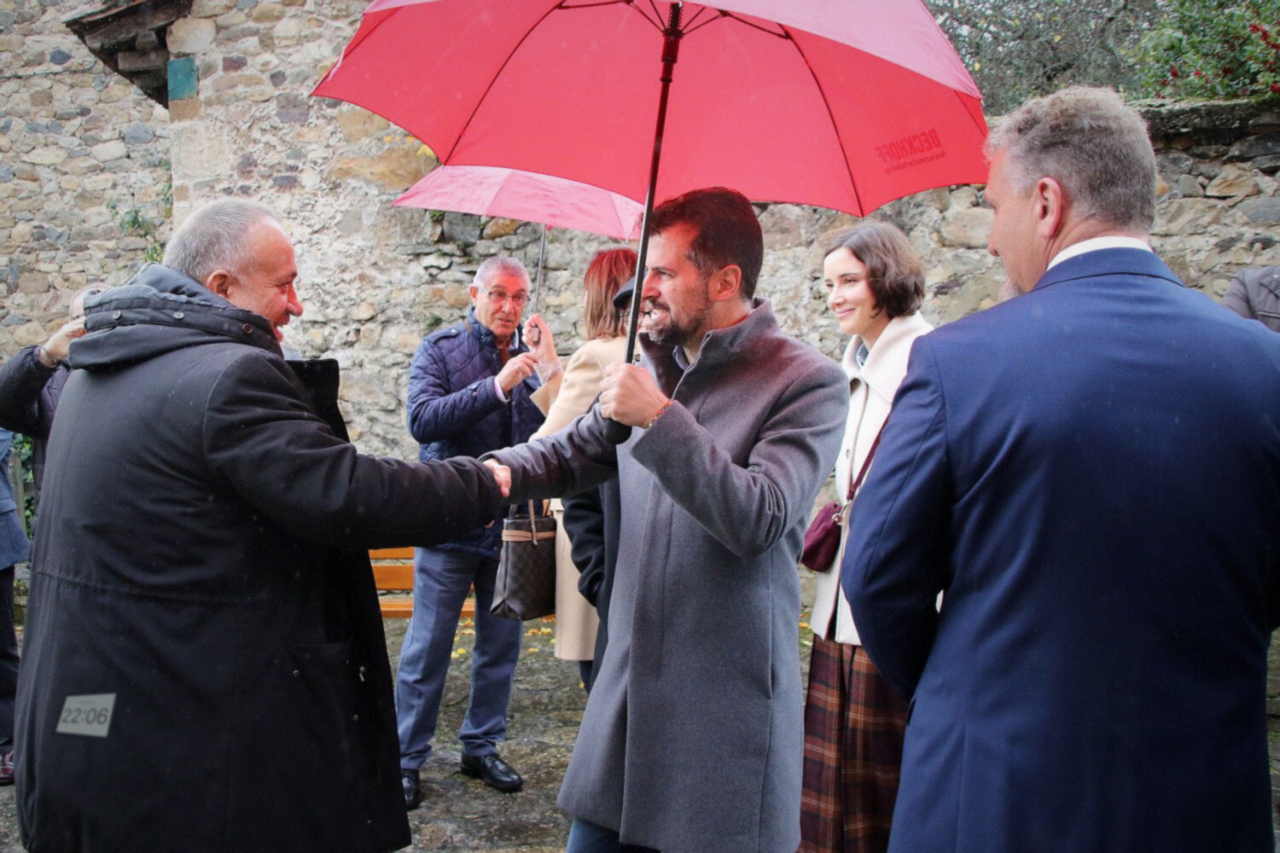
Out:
22 h 06 min
